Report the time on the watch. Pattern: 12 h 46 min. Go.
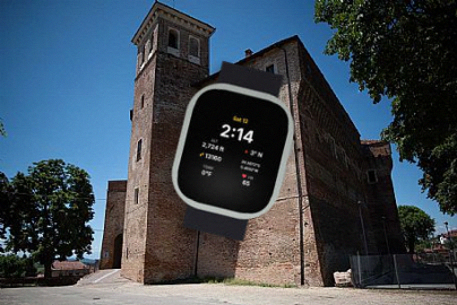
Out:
2 h 14 min
